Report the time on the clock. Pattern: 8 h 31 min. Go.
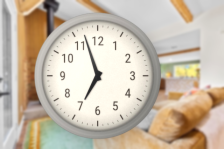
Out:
6 h 57 min
